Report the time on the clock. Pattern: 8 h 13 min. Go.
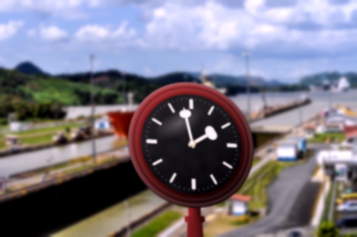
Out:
1 h 58 min
